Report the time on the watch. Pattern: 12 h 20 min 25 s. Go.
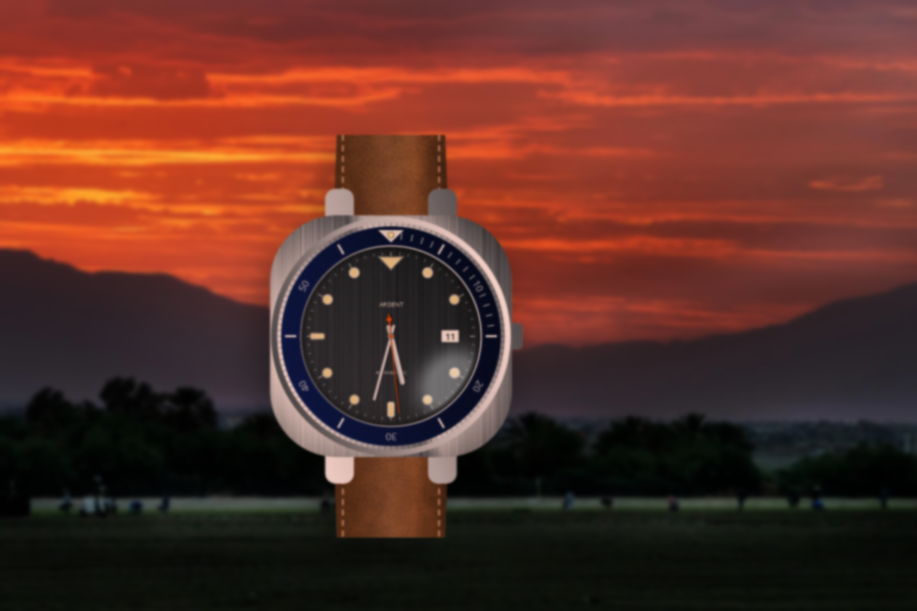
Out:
5 h 32 min 29 s
